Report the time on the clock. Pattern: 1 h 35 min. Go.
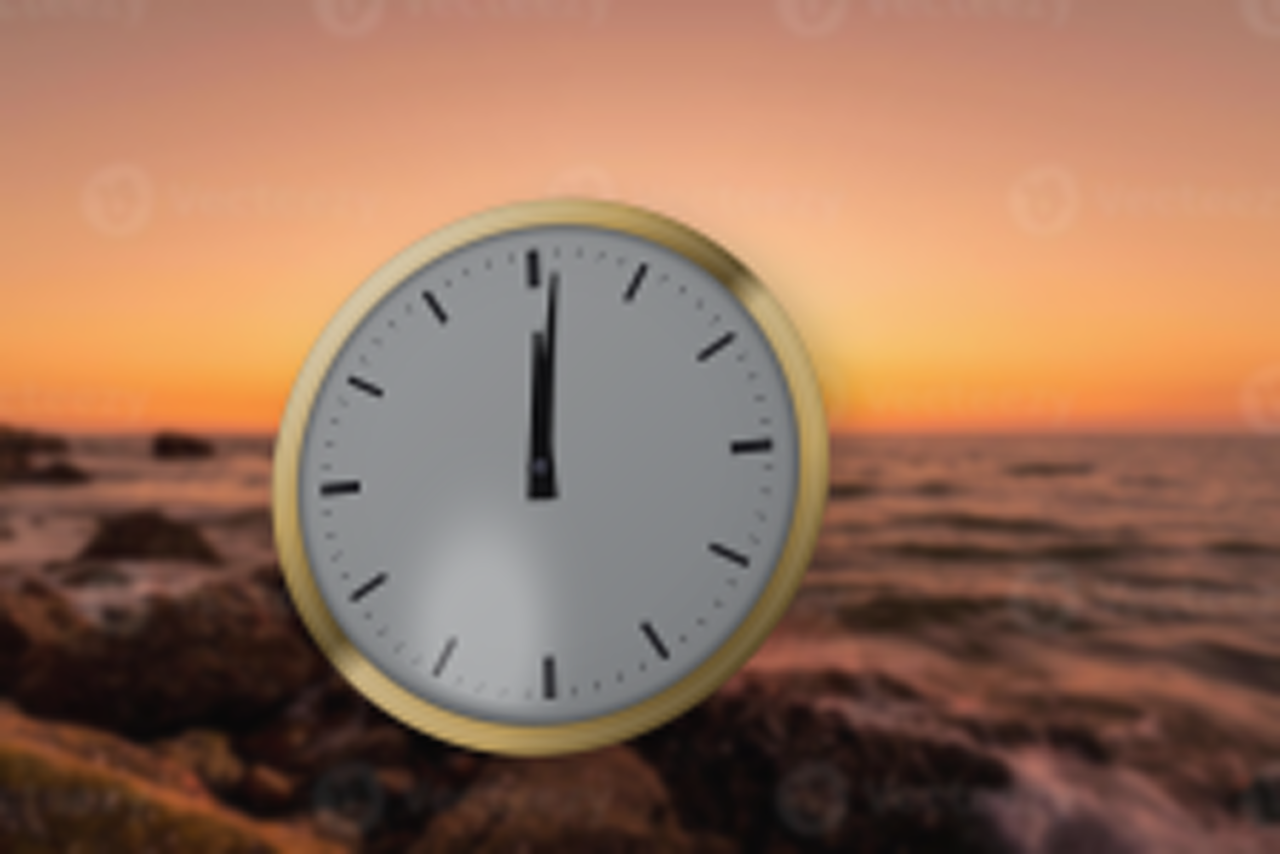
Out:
12 h 01 min
